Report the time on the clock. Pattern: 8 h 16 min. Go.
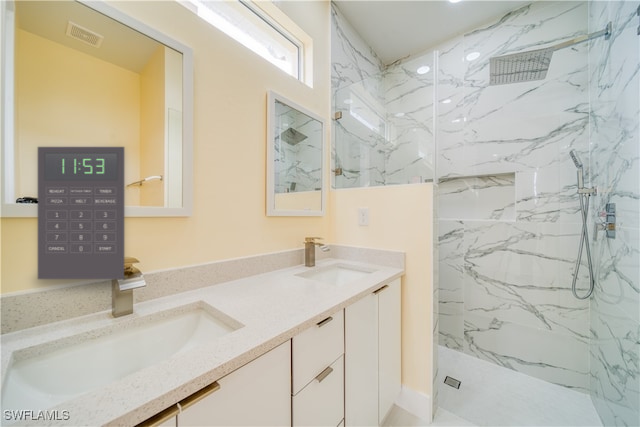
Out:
11 h 53 min
